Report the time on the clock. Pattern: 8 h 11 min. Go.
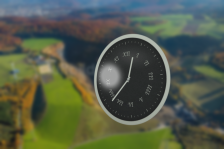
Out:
12 h 38 min
